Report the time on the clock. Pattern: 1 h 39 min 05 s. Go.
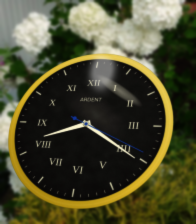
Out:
8 h 20 min 19 s
